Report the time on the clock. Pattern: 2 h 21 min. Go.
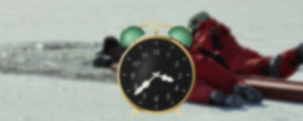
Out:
3 h 38 min
